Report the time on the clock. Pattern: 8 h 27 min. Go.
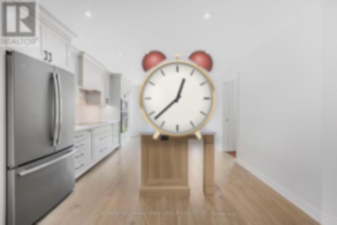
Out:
12 h 38 min
